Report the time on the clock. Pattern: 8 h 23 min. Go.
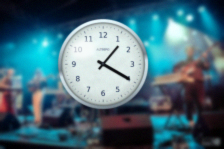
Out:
1 h 20 min
